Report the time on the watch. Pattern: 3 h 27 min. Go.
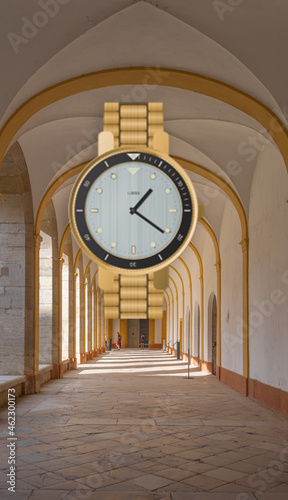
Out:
1 h 21 min
